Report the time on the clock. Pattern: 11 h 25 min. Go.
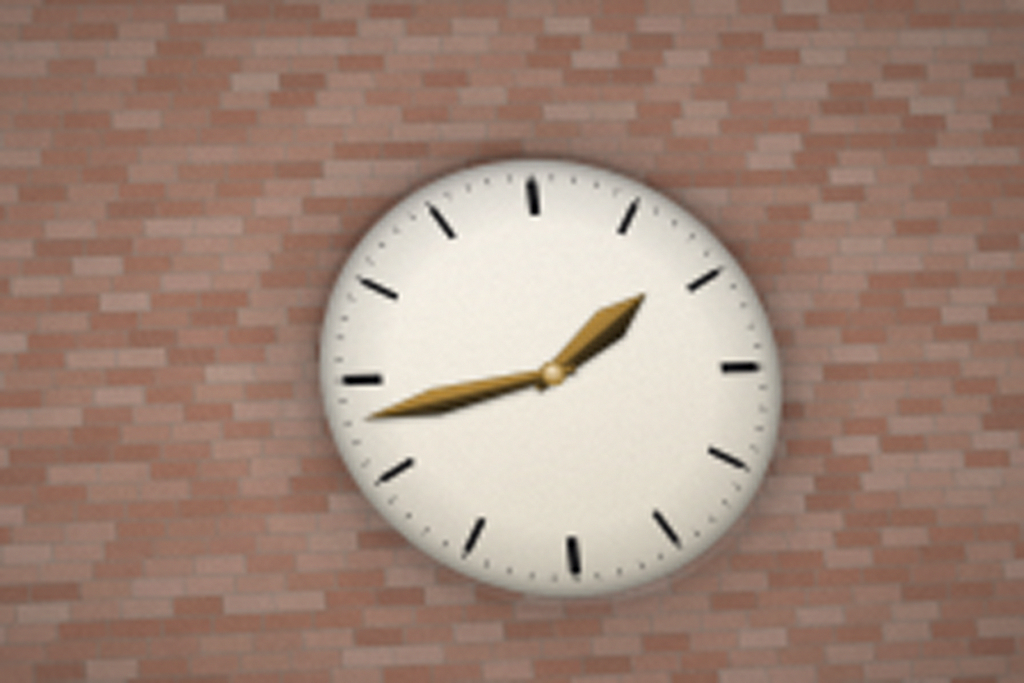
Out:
1 h 43 min
